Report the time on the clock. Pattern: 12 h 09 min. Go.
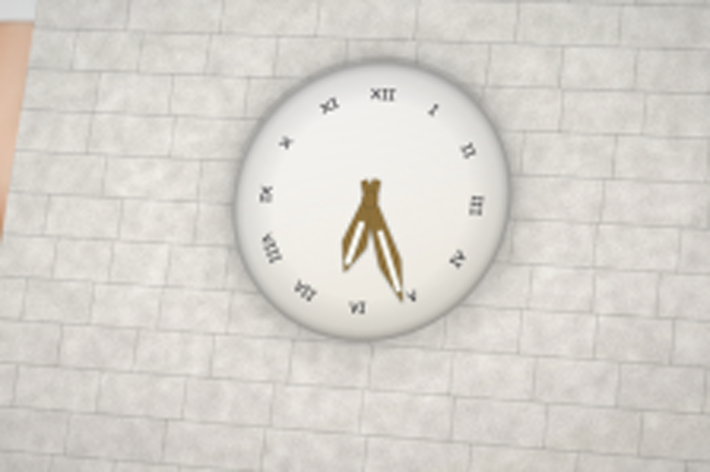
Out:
6 h 26 min
